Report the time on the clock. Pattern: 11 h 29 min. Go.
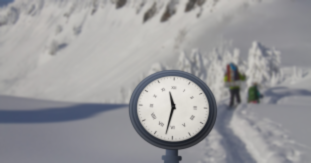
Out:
11 h 32 min
